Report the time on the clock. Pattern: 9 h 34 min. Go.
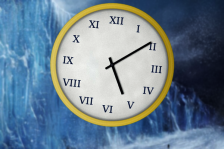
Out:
5 h 09 min
